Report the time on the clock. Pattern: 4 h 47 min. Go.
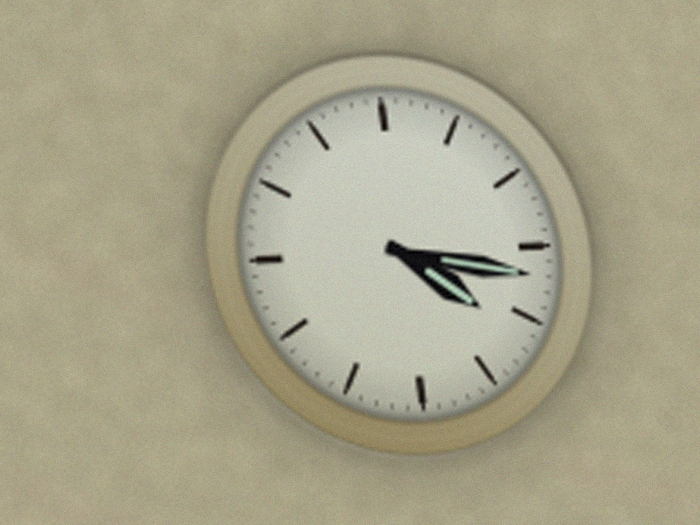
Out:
4 h 17 min
